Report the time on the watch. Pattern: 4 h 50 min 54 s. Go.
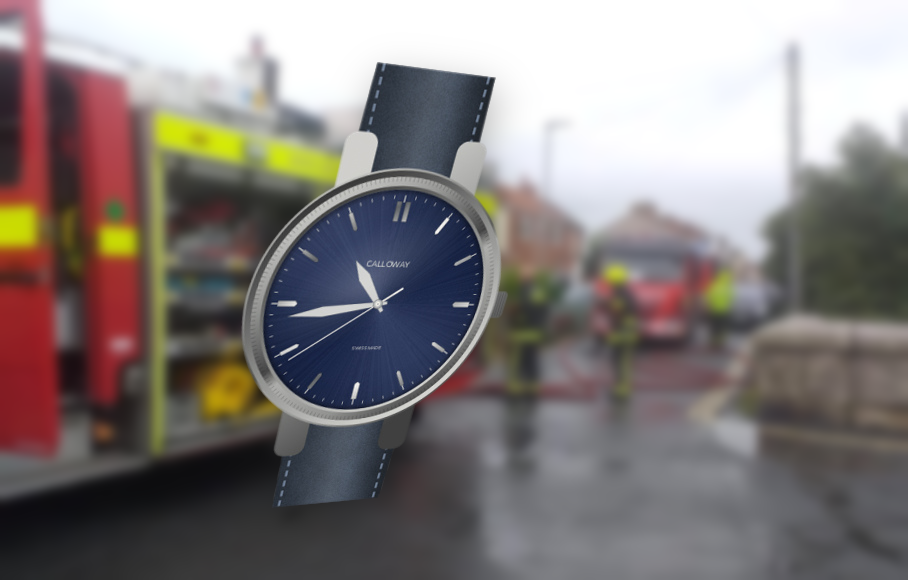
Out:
10 h 43 min 39 s
